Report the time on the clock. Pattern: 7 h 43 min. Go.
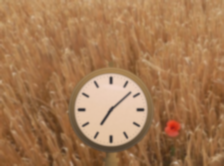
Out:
7 h 08 min
